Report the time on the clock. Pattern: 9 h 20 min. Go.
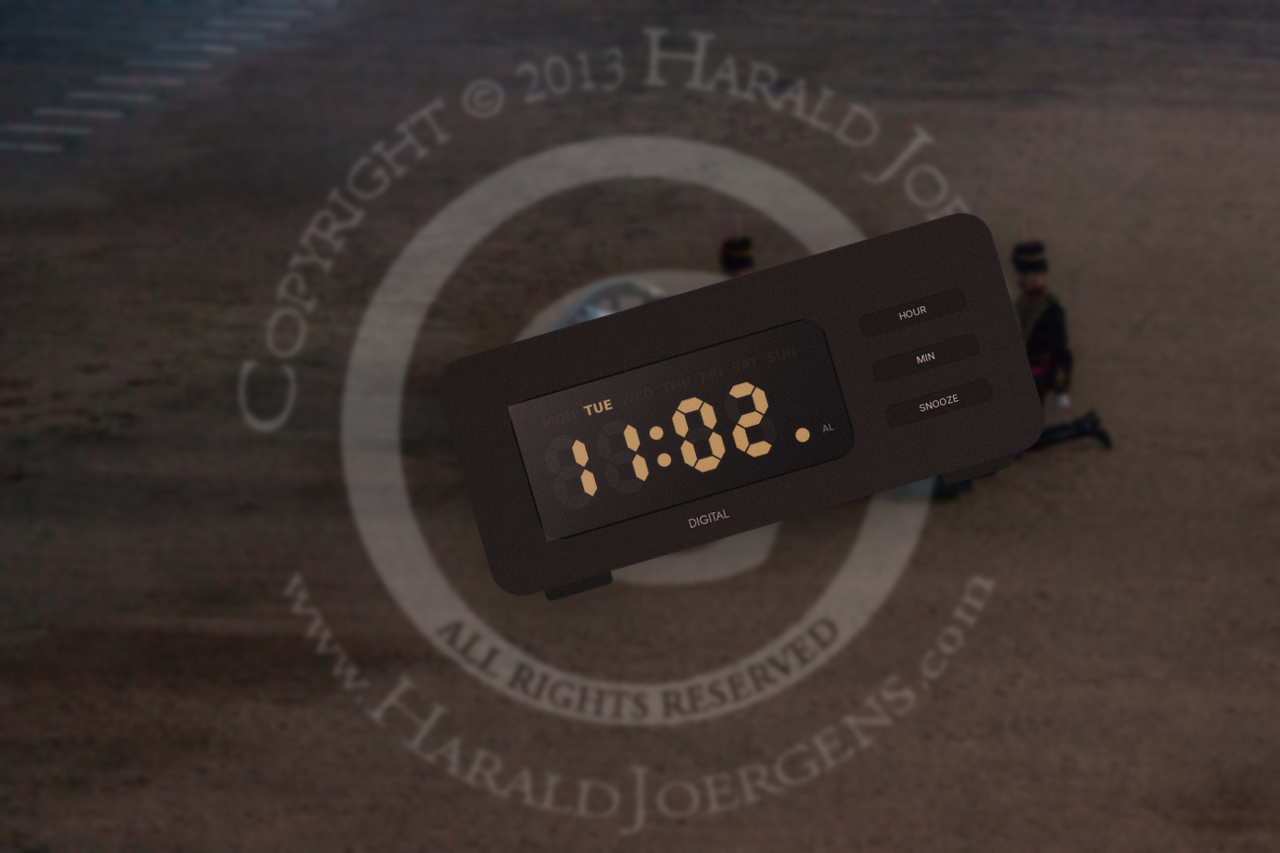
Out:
11 h 02 min
